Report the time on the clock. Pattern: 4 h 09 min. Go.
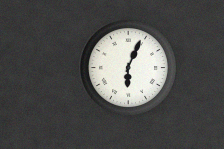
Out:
6 h 04 min
